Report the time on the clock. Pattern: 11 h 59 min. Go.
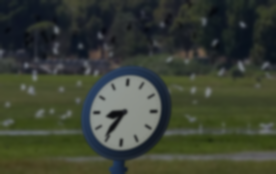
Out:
8 h 36 min
